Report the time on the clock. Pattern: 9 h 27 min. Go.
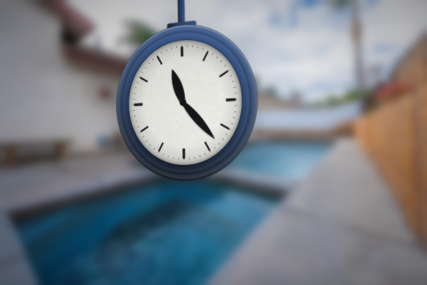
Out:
11 h 23 min
